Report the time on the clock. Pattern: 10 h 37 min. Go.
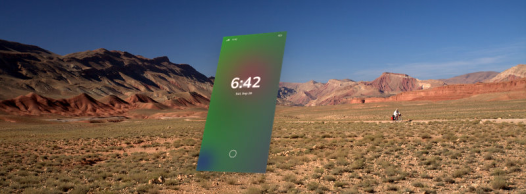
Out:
6 h 42 min
